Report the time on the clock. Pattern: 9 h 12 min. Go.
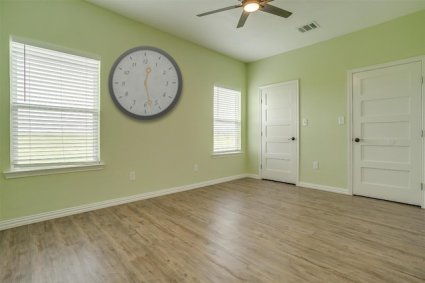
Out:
12 h 28 min
